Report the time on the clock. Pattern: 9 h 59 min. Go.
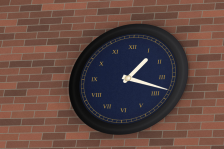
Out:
1 h 18 min
